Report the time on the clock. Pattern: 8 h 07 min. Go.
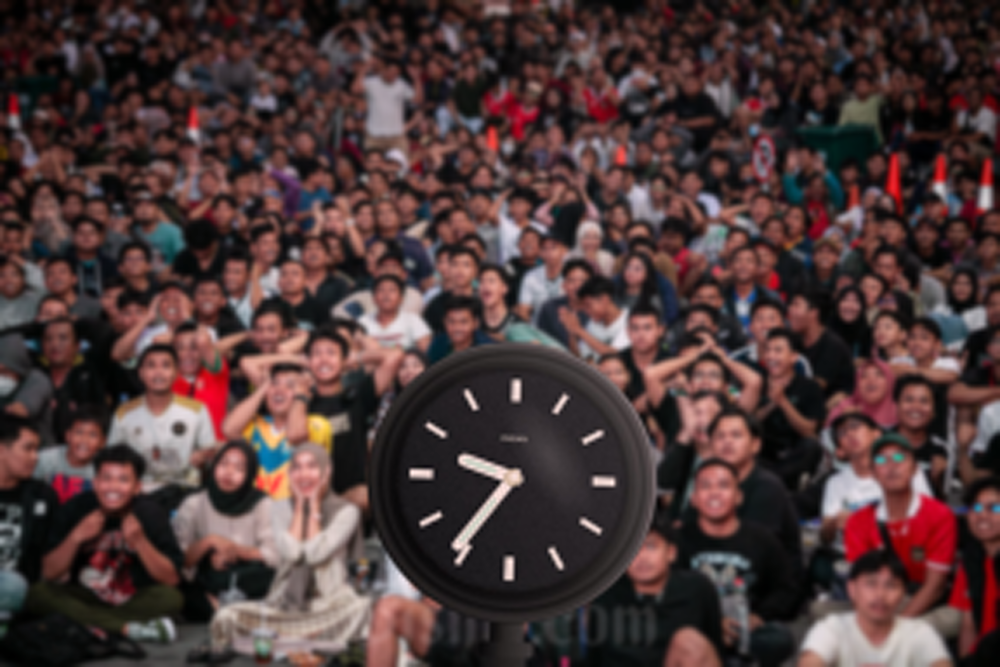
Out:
9 h 36 min
